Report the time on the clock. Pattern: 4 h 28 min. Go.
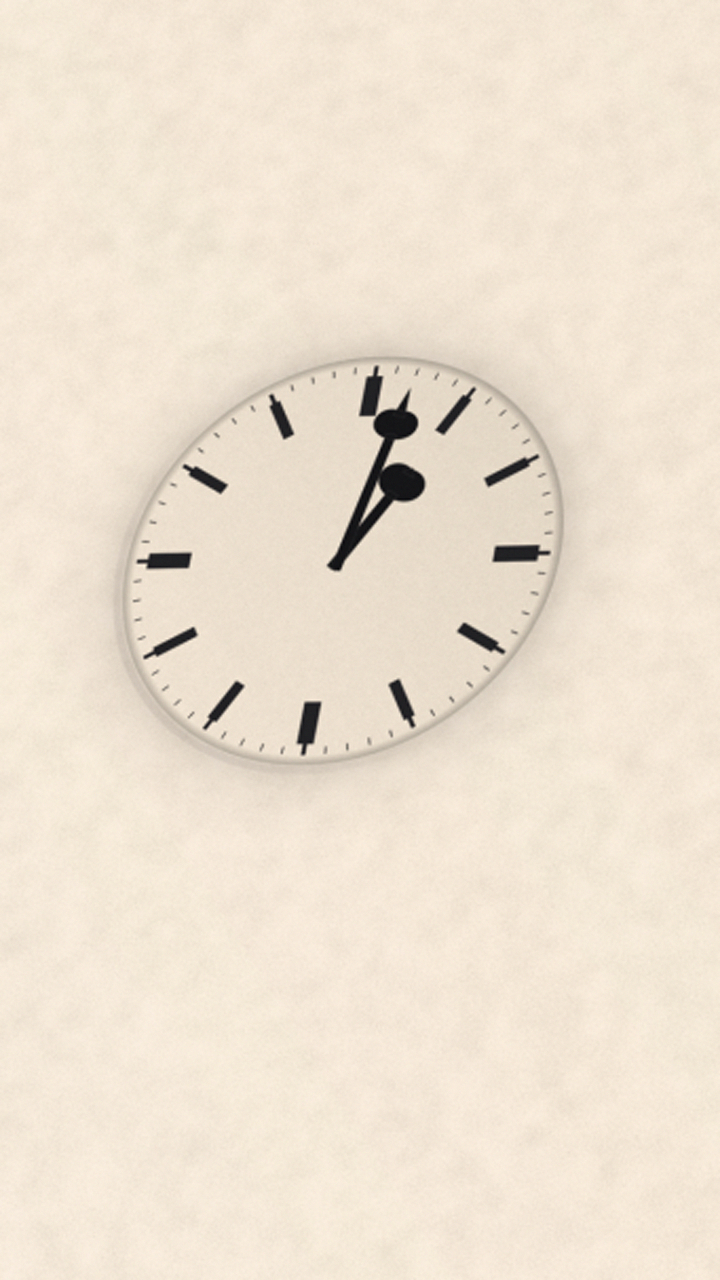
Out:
1 h 02 min
